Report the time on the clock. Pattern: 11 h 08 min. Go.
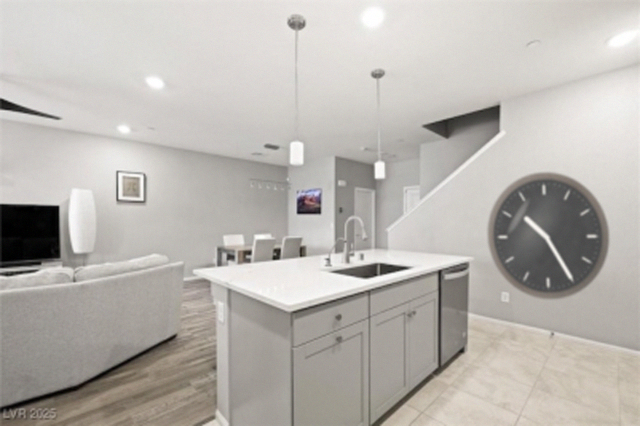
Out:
10 h 25 min
